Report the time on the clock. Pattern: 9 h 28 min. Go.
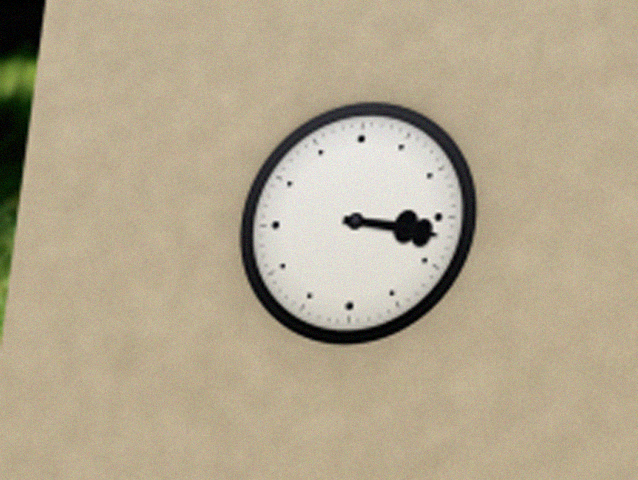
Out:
3 h 17 min
